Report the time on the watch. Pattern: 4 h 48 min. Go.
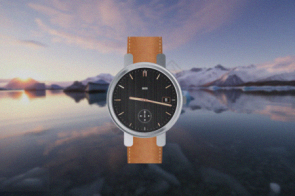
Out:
9 h 17 min
